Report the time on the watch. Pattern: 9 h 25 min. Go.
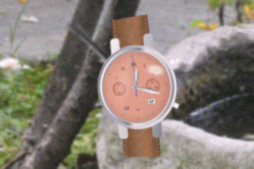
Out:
12 h 18 min
